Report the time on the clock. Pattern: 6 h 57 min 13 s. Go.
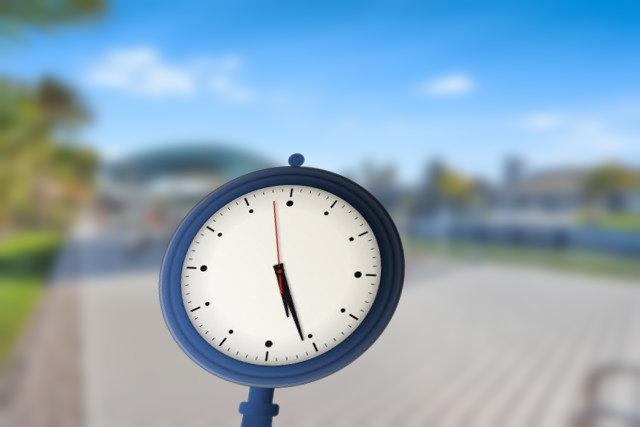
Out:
5 h 25 min 58 s
